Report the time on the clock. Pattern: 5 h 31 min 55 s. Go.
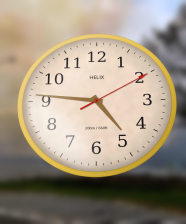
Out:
4 h 46 min 10 s
